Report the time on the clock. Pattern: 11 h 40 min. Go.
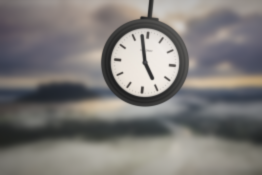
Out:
4 h 58 min
